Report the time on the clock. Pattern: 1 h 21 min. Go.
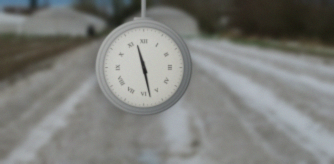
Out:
11 h 28 min
